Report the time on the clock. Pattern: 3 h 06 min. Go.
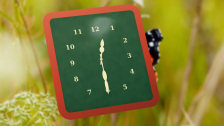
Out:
12 h 30 min
